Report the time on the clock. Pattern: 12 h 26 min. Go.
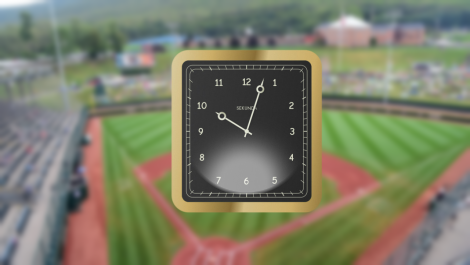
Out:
10 h 03 min
